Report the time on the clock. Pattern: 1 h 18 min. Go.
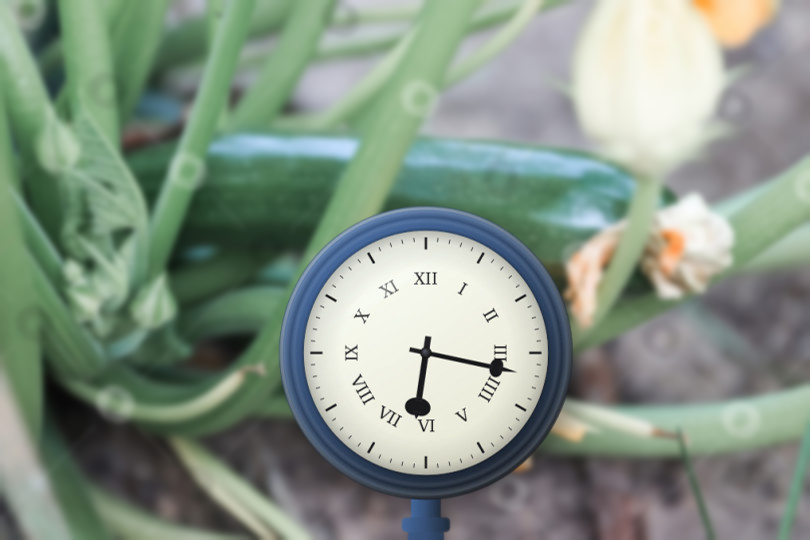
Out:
6 h 17 min
